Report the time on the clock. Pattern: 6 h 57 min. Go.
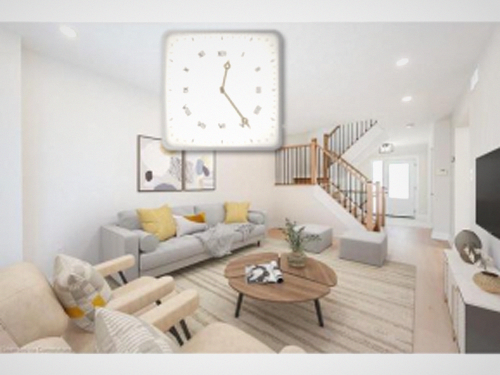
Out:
12 h 24 min
